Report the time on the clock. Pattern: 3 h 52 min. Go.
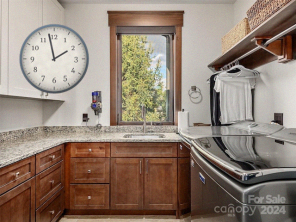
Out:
1 h 58 min
